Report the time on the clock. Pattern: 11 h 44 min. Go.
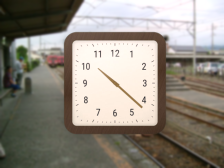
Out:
10 h 22 min
